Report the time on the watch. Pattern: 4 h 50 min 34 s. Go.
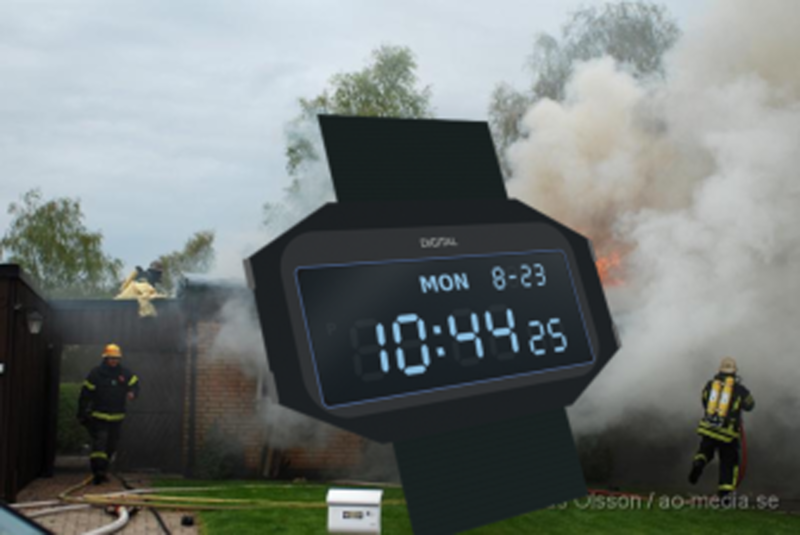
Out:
10 h 44 min 25 s
